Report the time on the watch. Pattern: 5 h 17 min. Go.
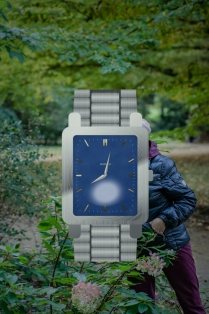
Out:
8 h 02 min
